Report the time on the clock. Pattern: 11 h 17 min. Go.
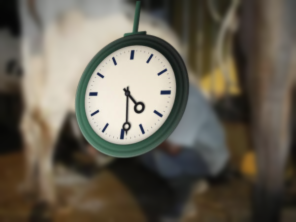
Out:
4 h 29 min
